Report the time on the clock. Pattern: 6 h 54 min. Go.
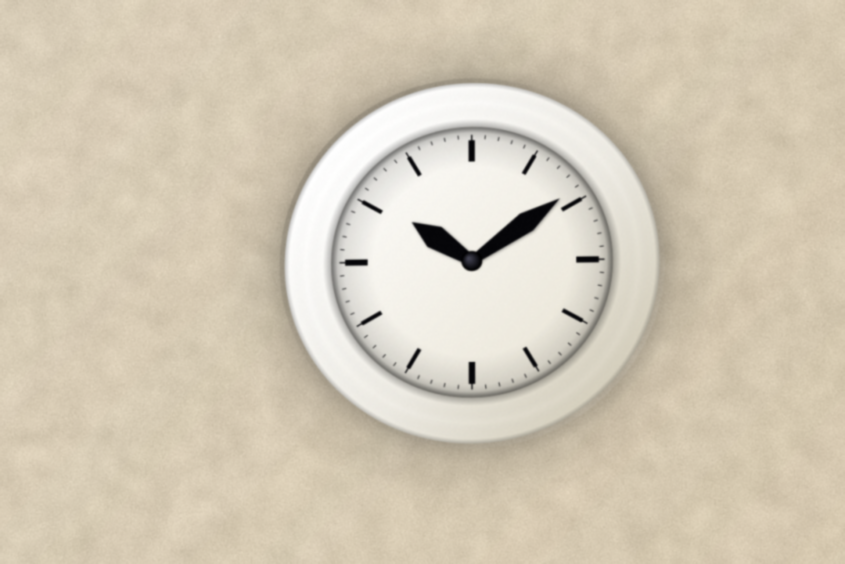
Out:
10 h 09 min
